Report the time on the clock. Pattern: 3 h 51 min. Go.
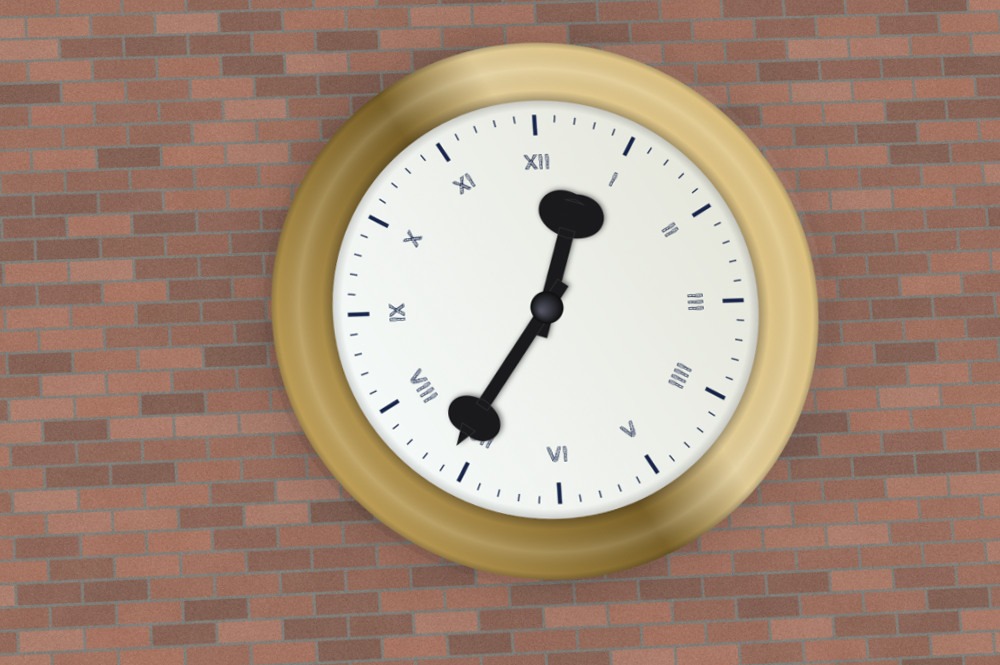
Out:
12 h 36 min
